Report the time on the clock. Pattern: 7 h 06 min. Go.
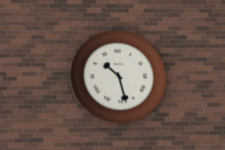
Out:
10 h 28 min
